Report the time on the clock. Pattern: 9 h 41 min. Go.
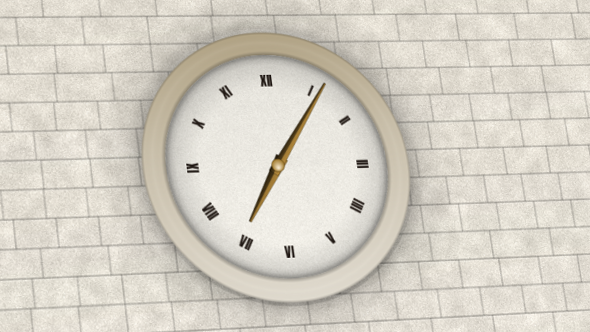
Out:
7 h 06 min
